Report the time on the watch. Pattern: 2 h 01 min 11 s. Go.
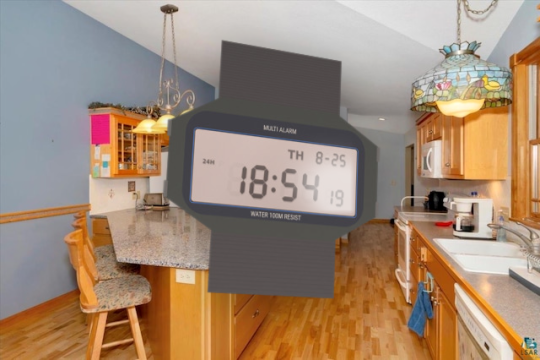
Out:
18 h 54 min 19 s
